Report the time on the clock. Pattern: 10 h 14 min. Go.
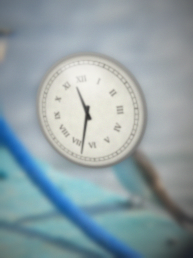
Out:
11 h 33 min
